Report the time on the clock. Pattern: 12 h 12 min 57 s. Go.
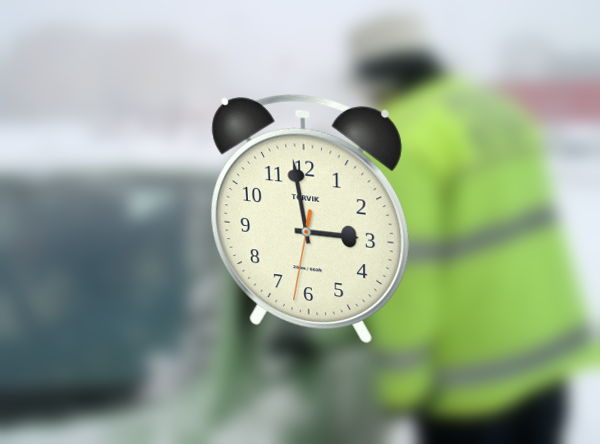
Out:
2 h 58 min 32 s
